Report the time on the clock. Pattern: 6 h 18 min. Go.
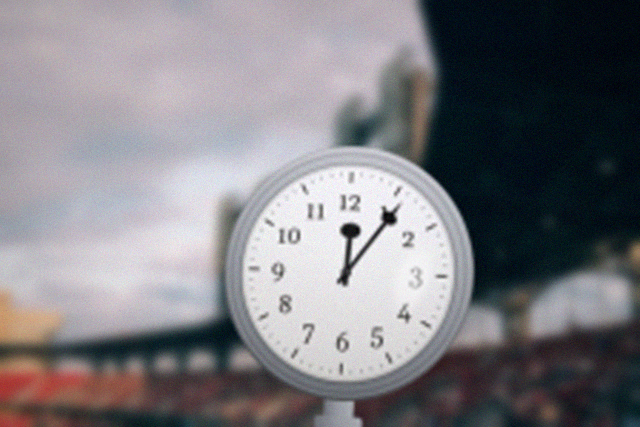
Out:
12 h 06 min
